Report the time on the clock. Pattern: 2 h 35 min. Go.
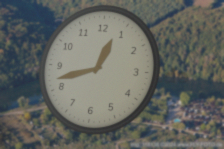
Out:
12 h 42 min
